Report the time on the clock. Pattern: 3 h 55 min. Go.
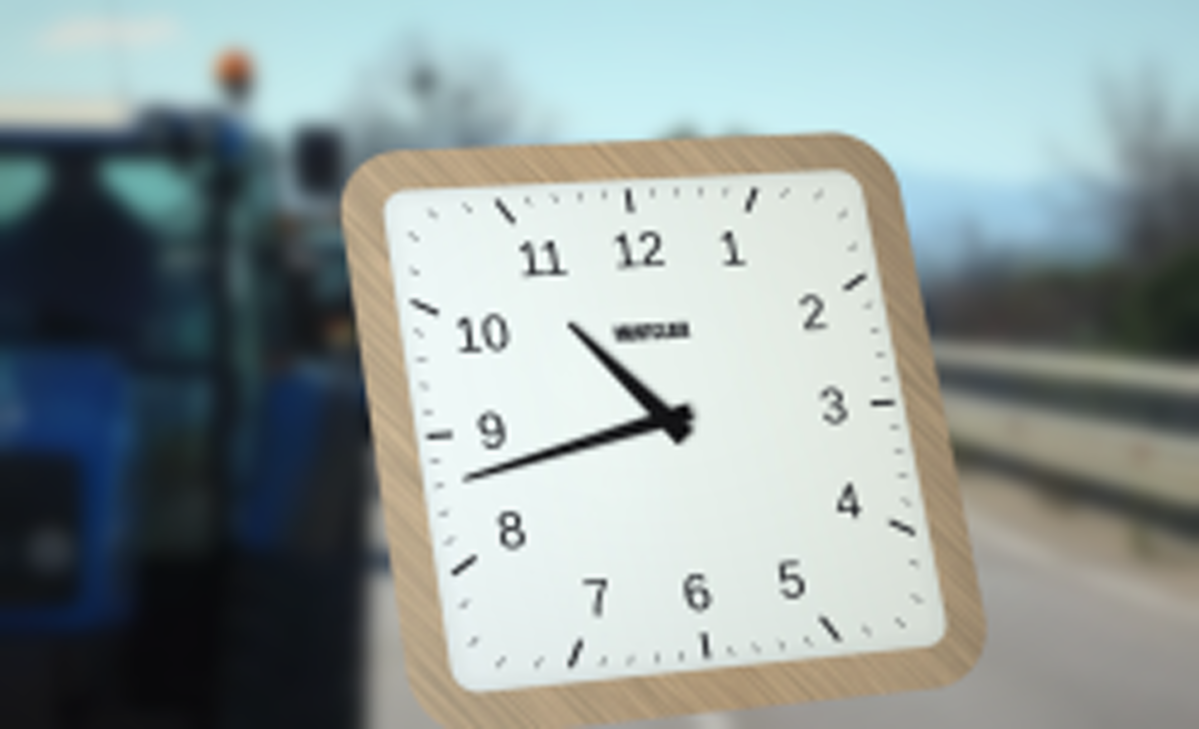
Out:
10 h 43 min
